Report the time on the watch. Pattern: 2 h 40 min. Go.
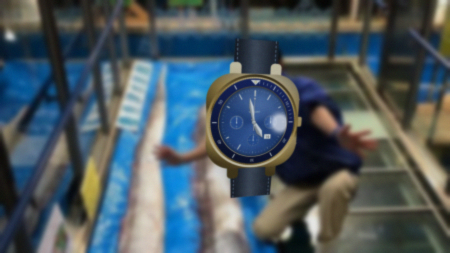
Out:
4 h 58 min
